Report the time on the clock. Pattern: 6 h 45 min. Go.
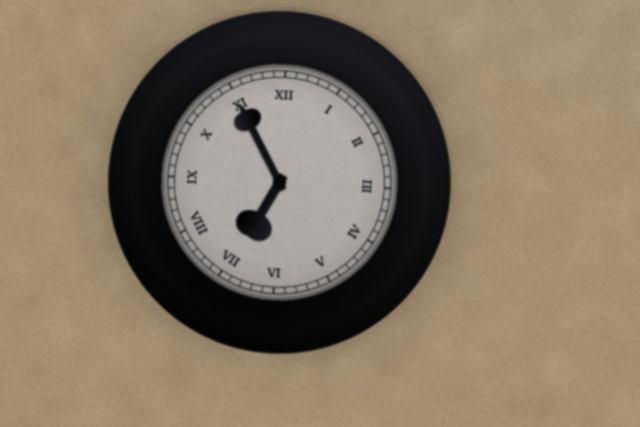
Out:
6 h 55 min
